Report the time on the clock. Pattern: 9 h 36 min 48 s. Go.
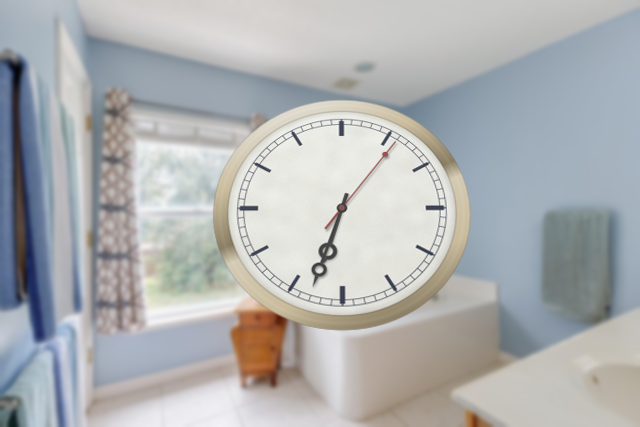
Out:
6 h 33 min 06 s
